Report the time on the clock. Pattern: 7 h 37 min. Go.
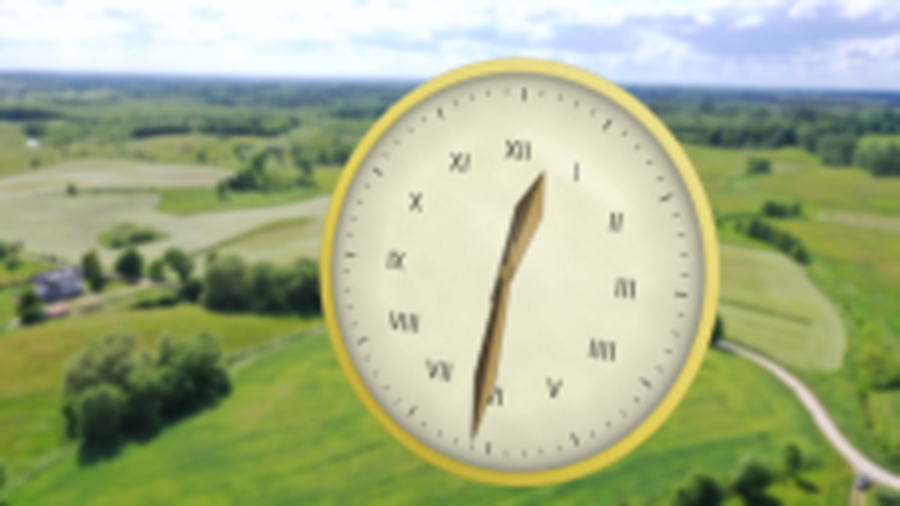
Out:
12 h 31 min
